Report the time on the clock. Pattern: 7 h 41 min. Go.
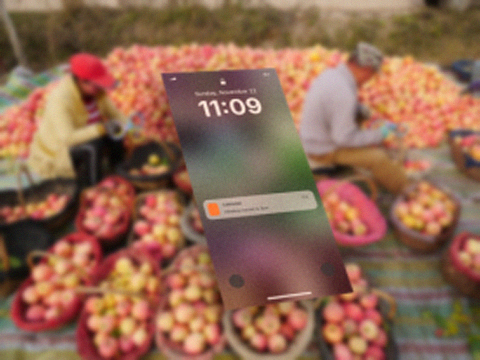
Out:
11 h 09 min
